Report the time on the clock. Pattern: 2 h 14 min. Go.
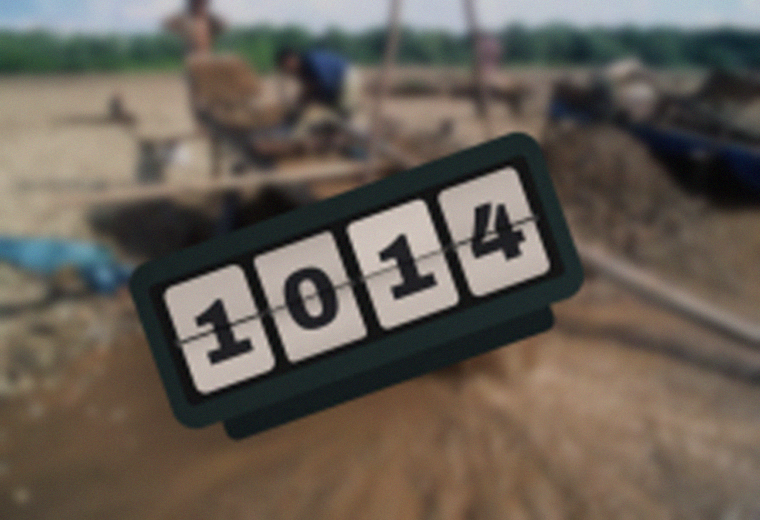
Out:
10 h 14 min
